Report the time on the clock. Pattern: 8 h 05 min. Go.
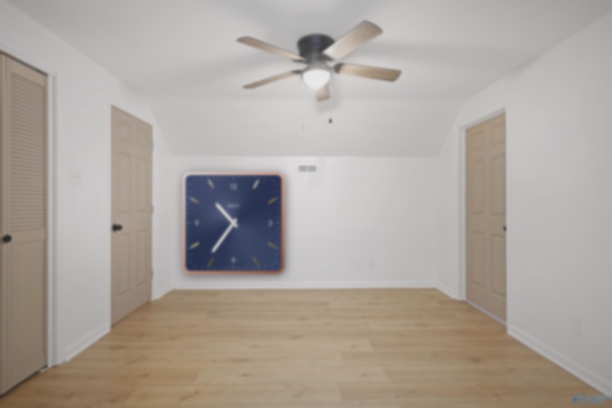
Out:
10 h 36 min
